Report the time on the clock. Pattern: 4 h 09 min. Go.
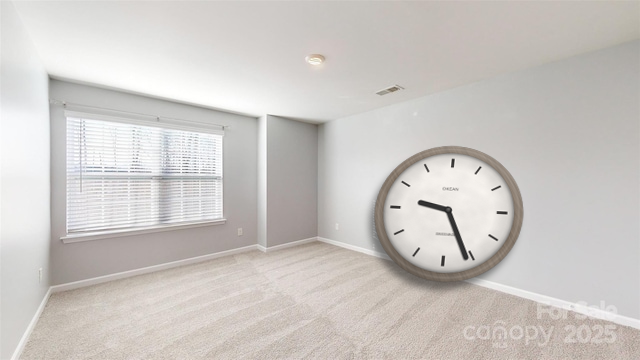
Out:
9 h 26 min
